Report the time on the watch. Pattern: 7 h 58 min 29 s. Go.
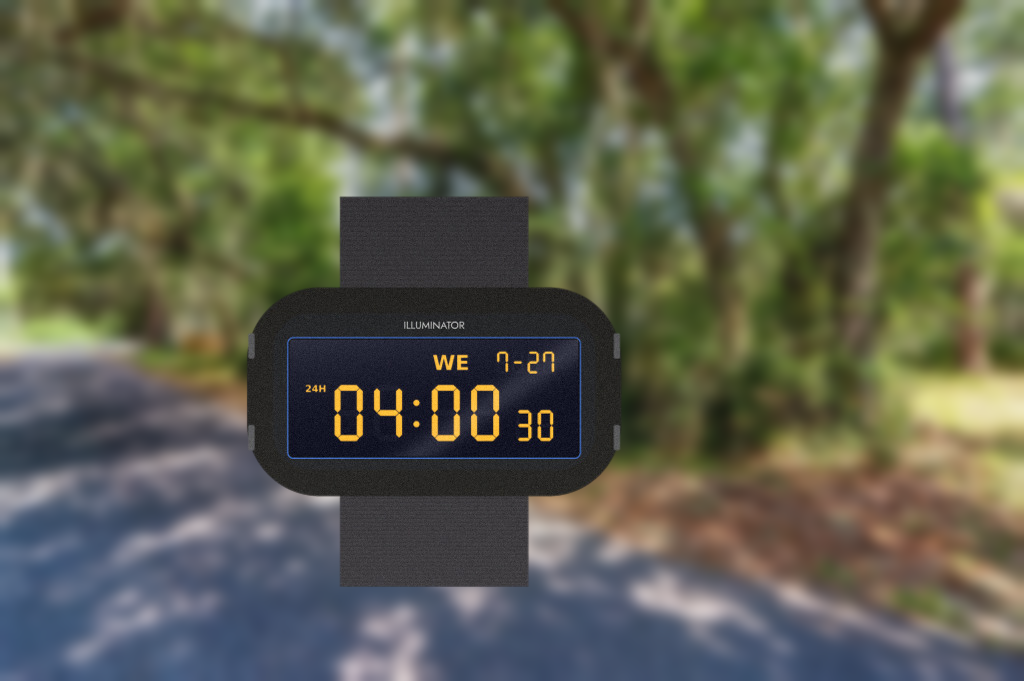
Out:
4 h 00 min 30 s
